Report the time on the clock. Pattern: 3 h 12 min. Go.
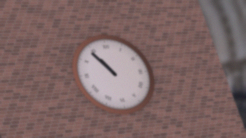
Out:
10 h 54 min
